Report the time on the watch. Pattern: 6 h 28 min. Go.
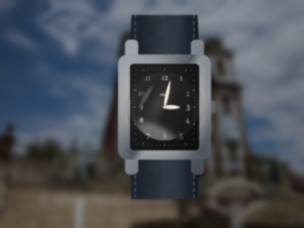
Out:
3 h 02 min
